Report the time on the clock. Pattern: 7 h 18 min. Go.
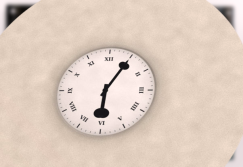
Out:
6 h 05 min
